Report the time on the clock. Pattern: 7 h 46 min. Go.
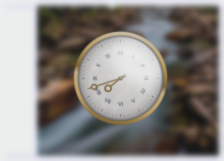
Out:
7 h 42 min
